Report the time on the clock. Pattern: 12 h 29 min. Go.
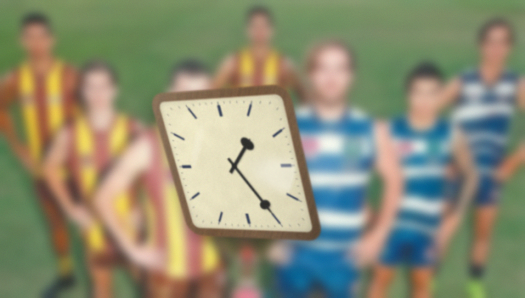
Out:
1 h 25 min
